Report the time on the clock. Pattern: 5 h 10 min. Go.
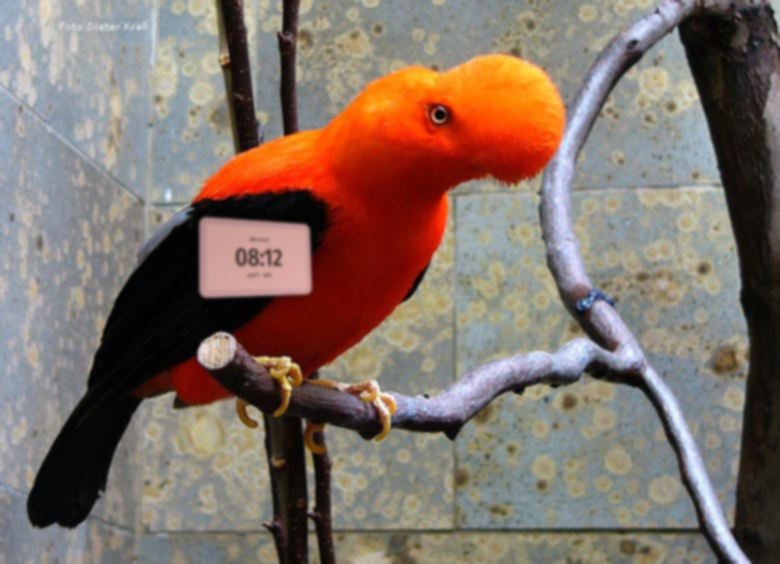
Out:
8 h 12 min
